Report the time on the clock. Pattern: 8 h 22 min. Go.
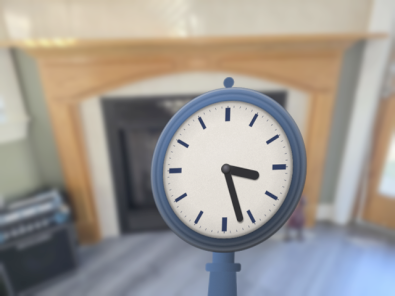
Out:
3 h 27 min
